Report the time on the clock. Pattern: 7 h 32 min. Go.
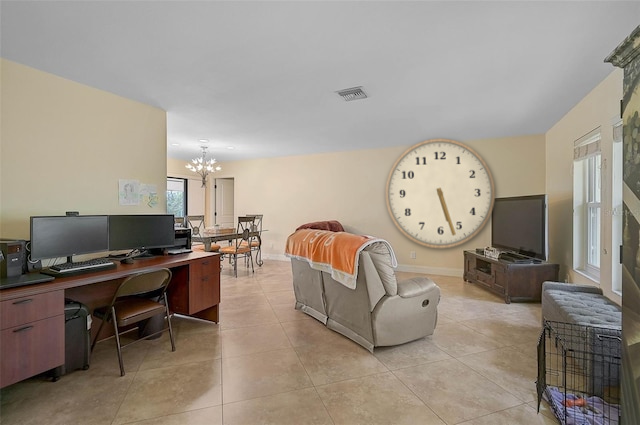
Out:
5 h 27 min
